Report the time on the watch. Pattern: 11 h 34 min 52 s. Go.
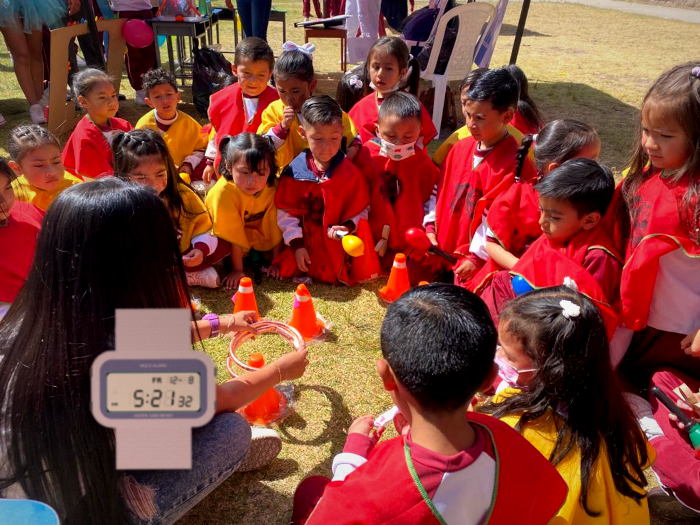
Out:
5 h 21 min 32 s
